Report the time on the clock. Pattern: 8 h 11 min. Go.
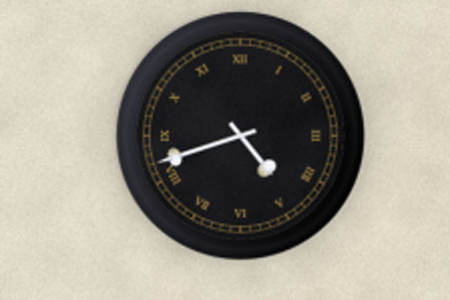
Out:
4 h 42 min
